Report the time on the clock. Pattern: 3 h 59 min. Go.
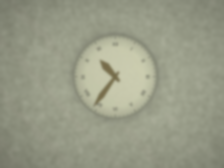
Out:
10 h 36 min
